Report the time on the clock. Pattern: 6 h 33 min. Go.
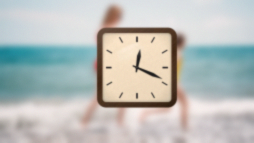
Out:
12 h 19 min
